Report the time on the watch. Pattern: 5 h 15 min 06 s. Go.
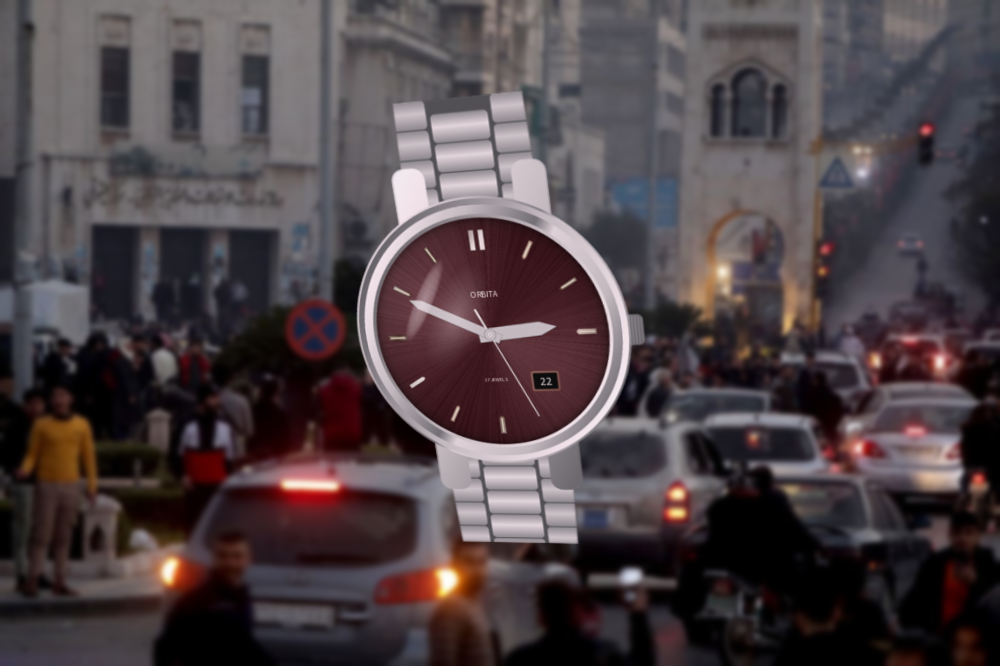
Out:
2 h 49 min 26 s
